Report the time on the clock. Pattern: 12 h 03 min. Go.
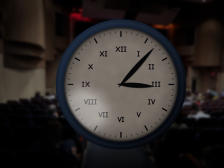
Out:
3 h 07 min
